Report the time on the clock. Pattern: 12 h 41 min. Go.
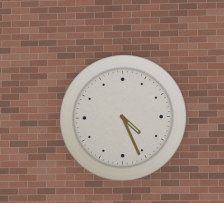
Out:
4 h 26 min
